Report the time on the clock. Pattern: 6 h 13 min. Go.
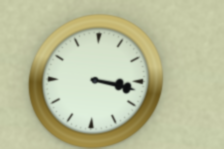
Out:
3 h 17 min
